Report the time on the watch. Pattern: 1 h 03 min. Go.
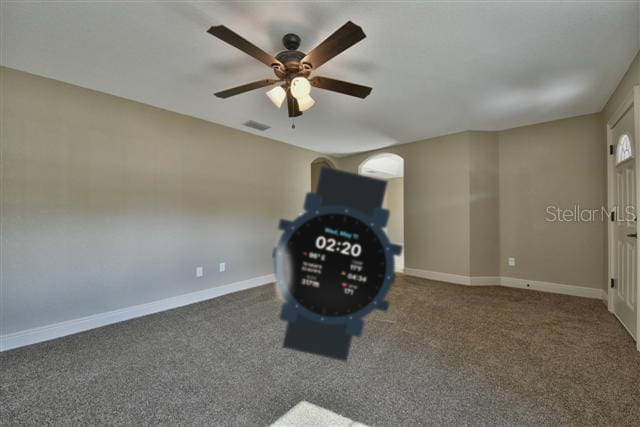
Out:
2 h 20 min
